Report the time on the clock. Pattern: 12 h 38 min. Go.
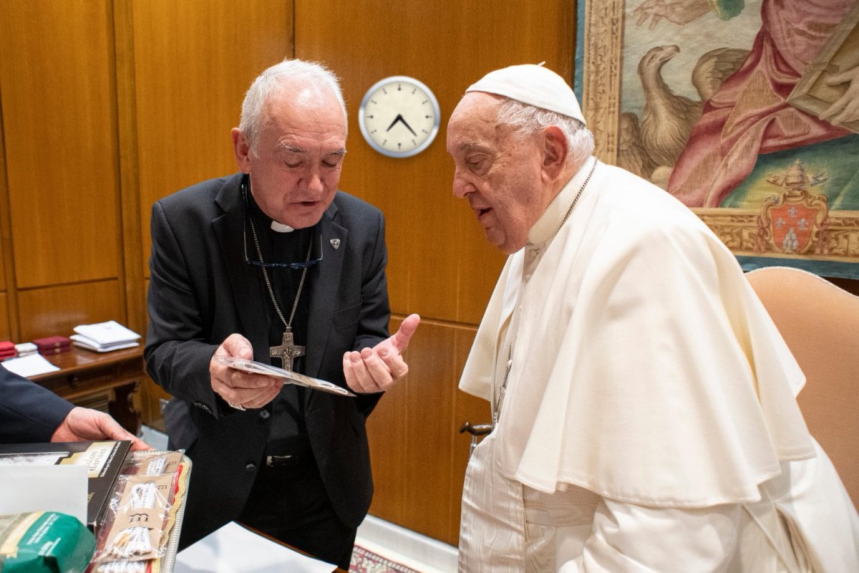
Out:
7 h 23 min
